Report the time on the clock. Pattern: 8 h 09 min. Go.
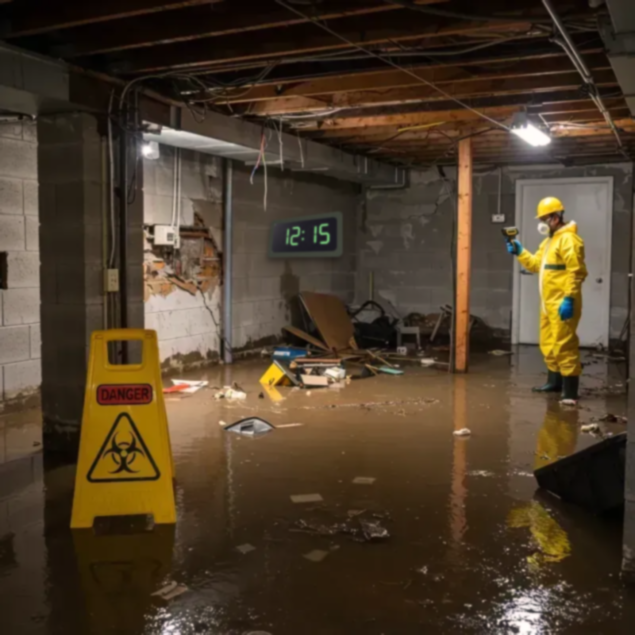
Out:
12 h 15 min
